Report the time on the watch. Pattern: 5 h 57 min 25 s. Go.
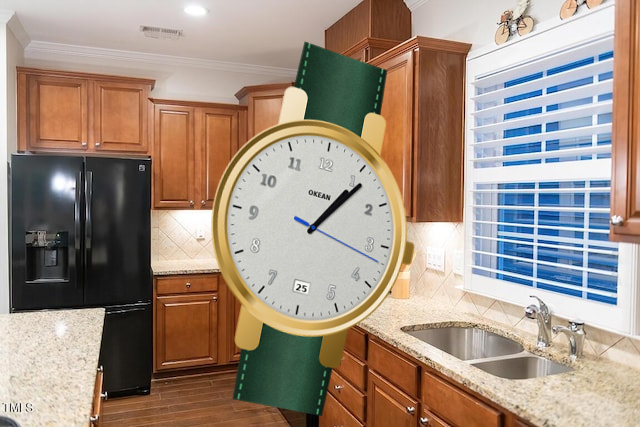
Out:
1 h 06 min 17 s
